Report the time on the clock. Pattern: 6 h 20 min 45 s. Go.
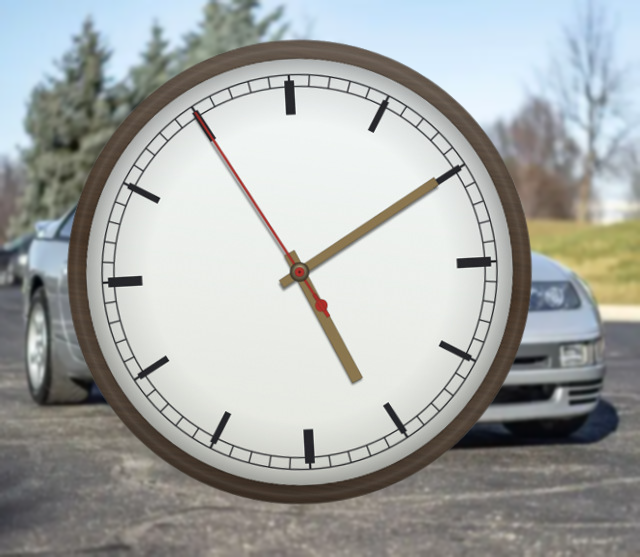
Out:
5 h 09 min 55 s
